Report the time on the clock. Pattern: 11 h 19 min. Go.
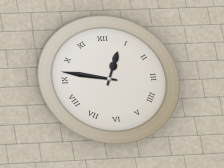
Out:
12 h 47 min
